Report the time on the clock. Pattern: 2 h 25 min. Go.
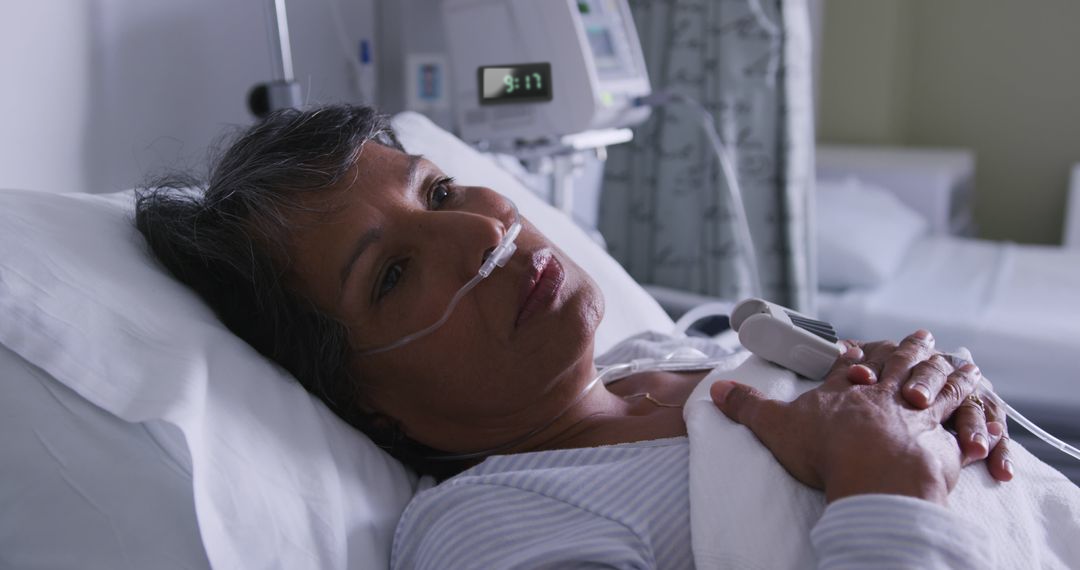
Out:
9 h 17 min
